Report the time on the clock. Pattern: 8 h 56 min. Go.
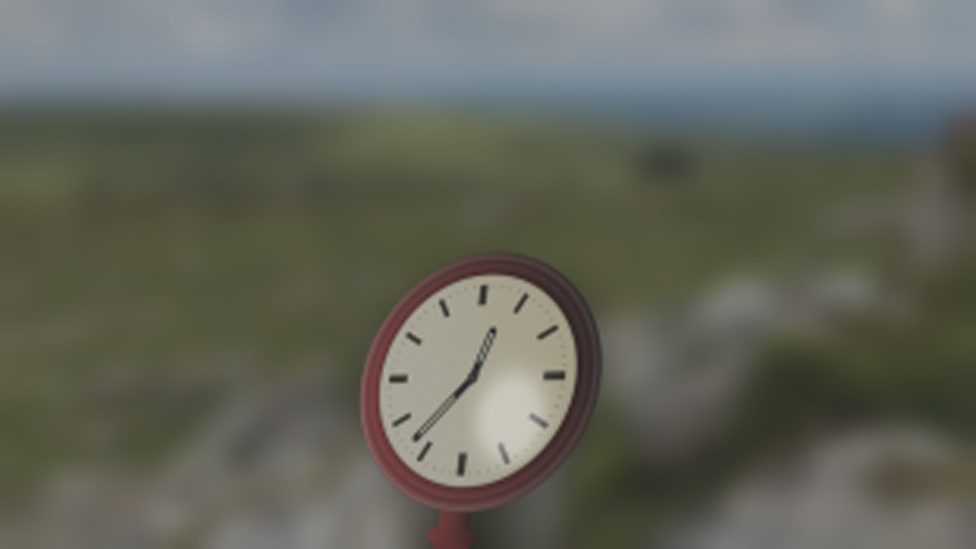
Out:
12 h 37 min
